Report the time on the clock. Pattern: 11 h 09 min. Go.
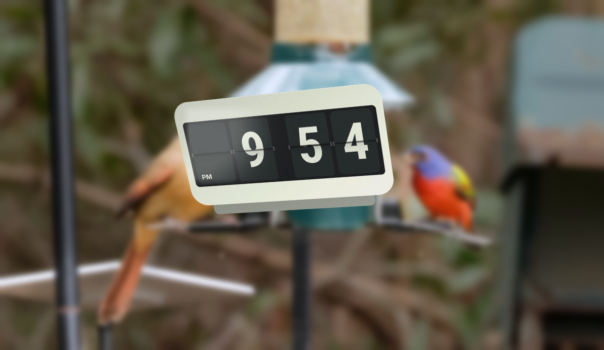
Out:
9 h 54 min
